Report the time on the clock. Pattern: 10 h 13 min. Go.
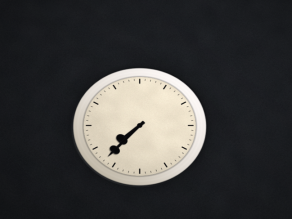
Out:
7 h 37 min
